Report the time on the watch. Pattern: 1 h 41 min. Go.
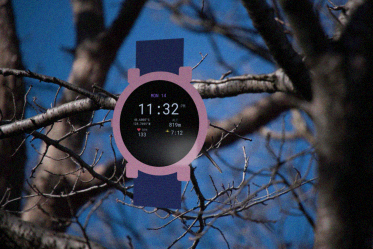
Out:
11 h 32 min
